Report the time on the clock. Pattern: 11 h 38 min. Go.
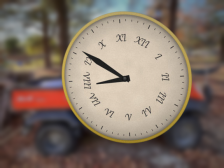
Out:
7 h 46 min
